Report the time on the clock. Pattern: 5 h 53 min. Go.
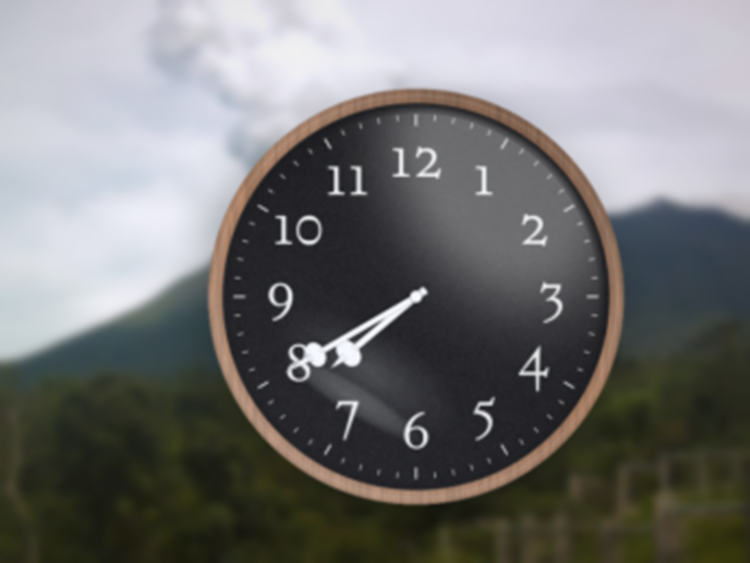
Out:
7 h 40 min
